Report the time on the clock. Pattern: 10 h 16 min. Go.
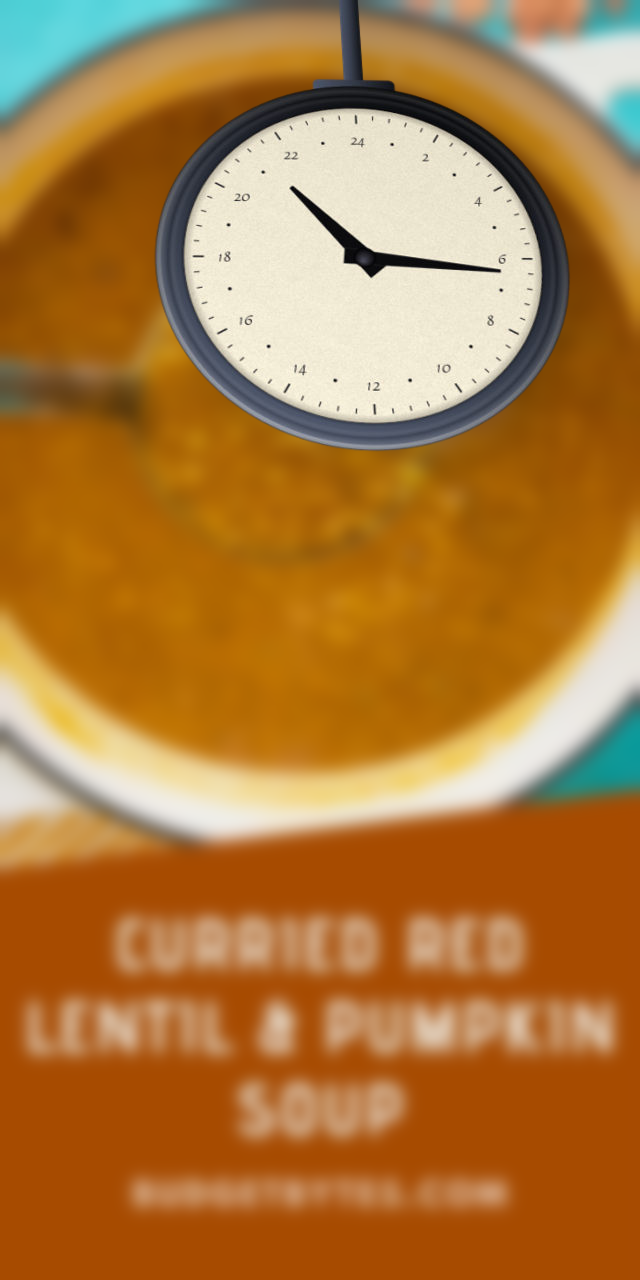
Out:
21 h 16 min
